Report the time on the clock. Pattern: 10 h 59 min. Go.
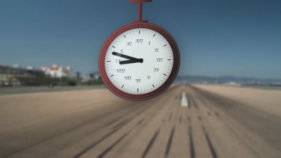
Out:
8 h 48 min
